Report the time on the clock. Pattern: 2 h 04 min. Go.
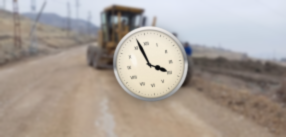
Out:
3 h 57 min
